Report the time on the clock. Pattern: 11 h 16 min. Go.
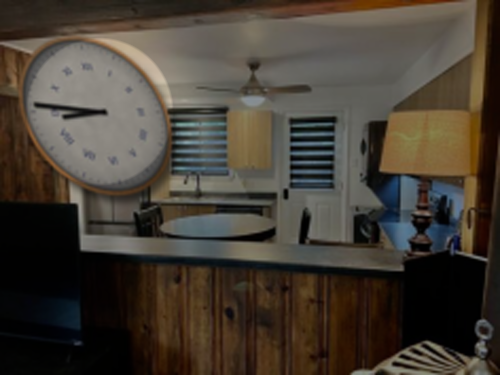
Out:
8 h 46 min
